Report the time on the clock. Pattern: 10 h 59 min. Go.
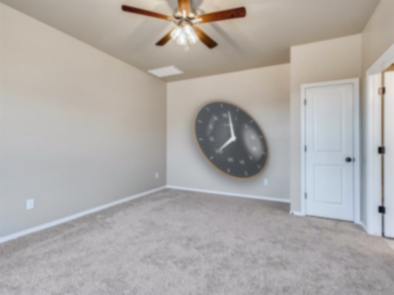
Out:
8 h 02 min
